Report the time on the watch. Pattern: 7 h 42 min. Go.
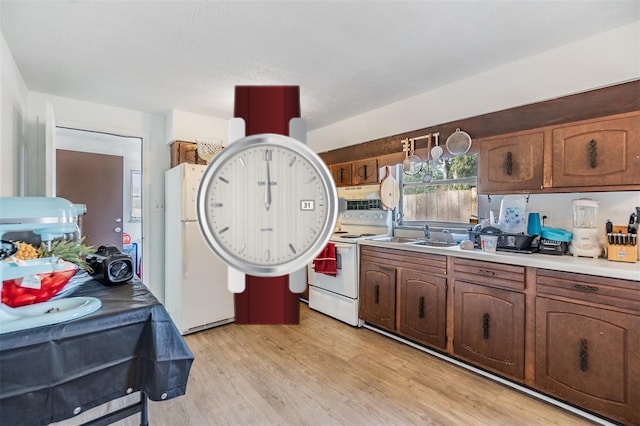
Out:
12 h 00 min
